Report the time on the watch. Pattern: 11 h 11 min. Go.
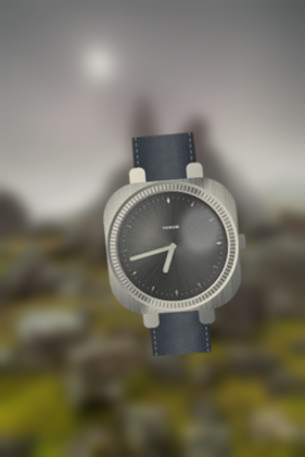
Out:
6 h 43 min
